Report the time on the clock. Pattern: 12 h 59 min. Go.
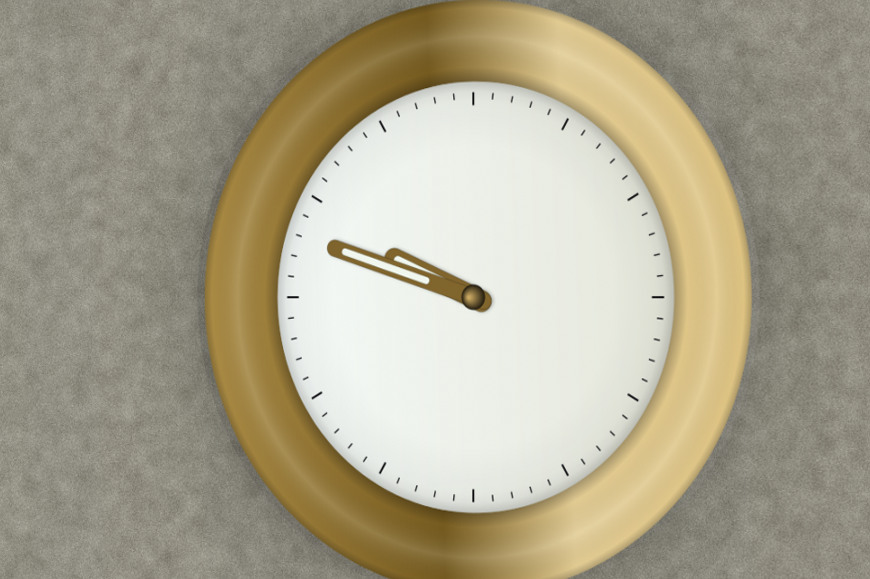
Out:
9 h 48 min
